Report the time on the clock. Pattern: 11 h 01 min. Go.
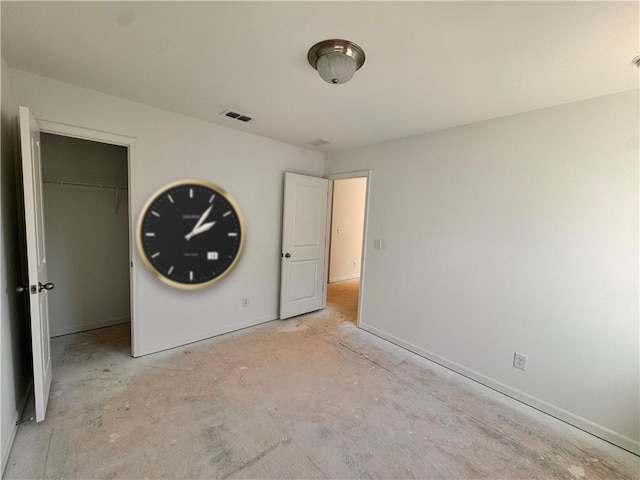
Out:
2 h 06 min
